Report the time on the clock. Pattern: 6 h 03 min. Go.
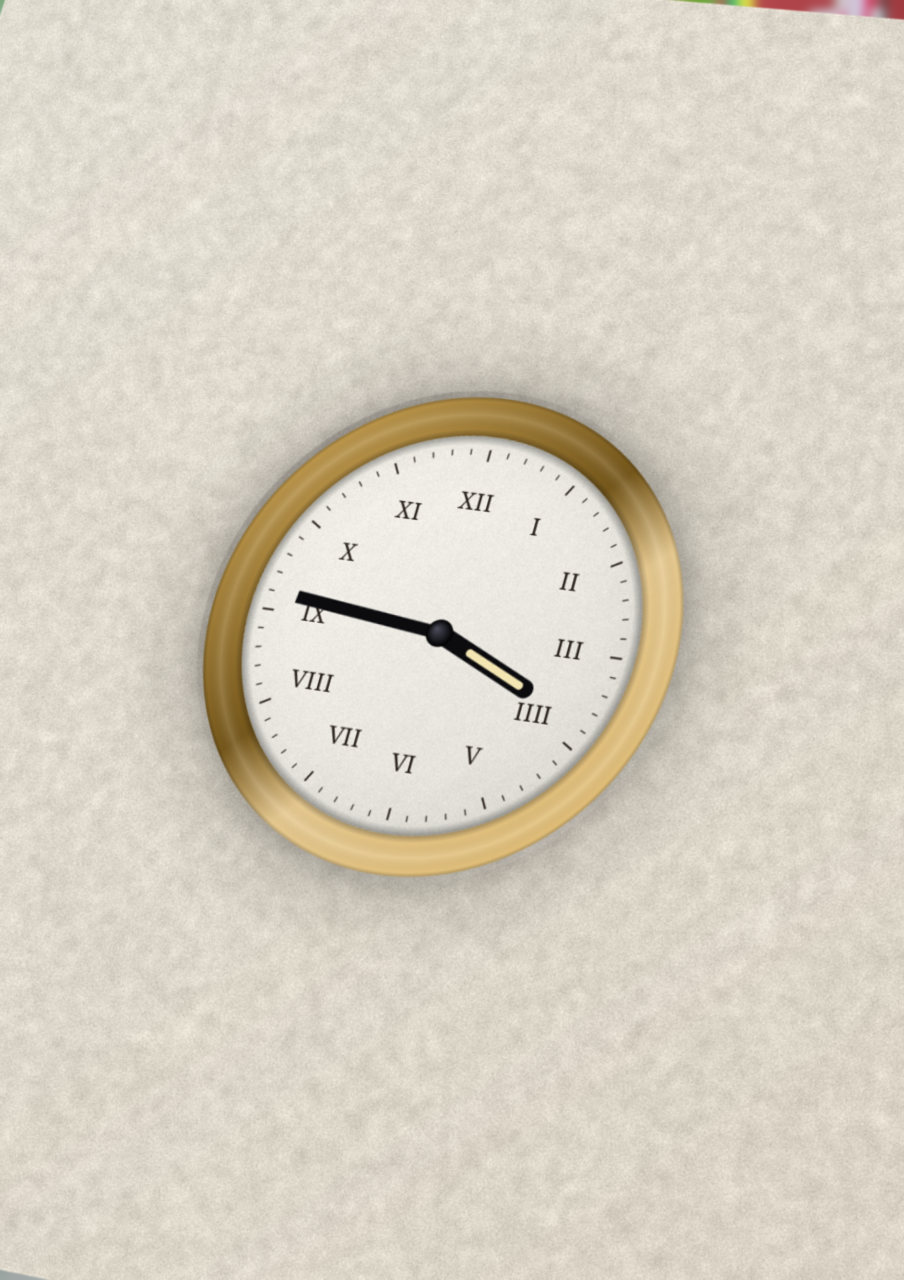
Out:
3 h 46 min
